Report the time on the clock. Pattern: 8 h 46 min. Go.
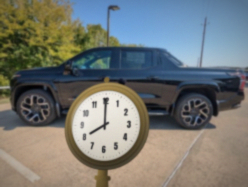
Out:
8 h 00 min
